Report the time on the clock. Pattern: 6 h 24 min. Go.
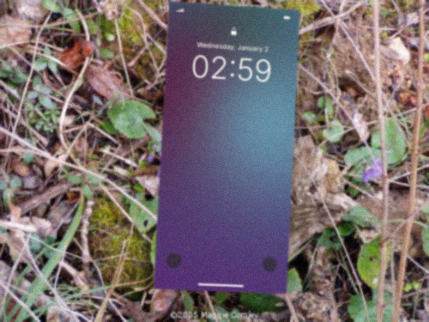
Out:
2 h 59 min
